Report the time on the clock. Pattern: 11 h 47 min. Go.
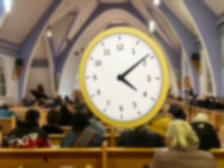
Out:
4 h 09 min
